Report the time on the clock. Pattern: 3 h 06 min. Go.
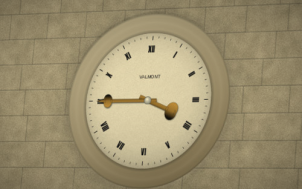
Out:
3 h 45 min
